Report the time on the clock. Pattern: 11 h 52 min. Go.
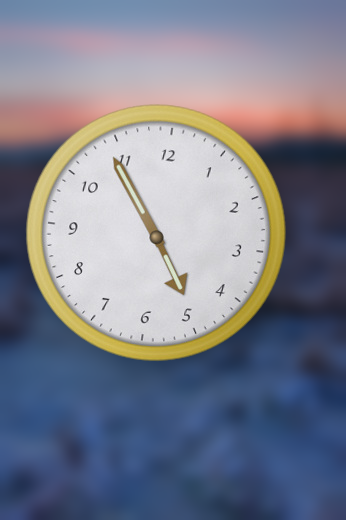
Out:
4 h 54 min
